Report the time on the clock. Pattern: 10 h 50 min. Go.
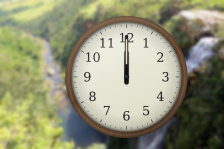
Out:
12 h 00 min
